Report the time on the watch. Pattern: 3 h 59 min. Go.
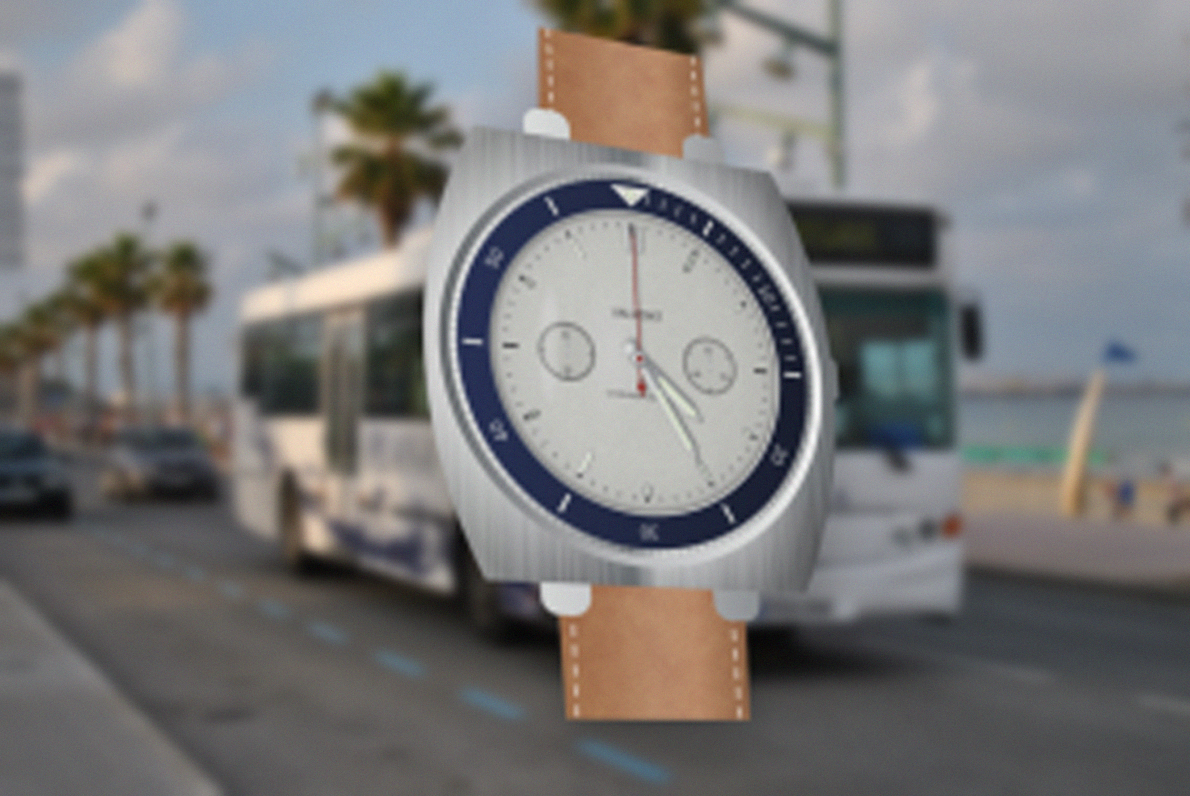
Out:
4 h 25 min
